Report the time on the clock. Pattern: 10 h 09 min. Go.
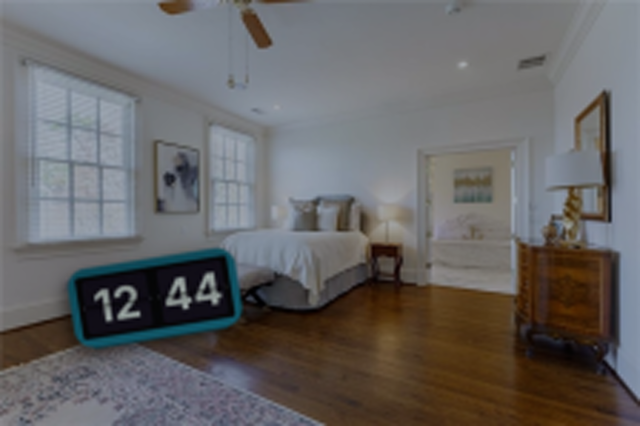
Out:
12 h 44 min
